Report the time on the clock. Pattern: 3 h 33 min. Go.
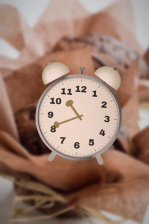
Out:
10 h 41 min
